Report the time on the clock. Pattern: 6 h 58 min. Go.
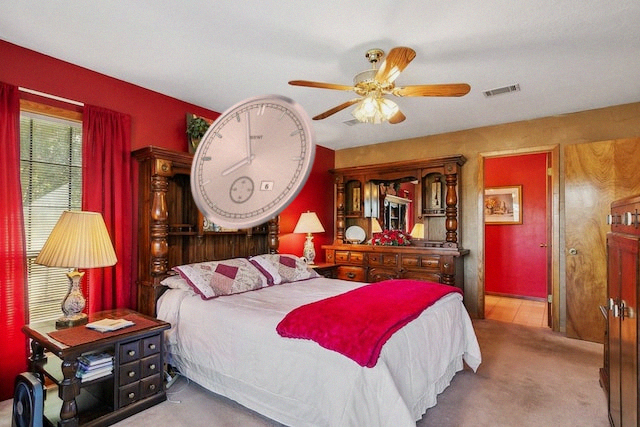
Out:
7 h 57 min
